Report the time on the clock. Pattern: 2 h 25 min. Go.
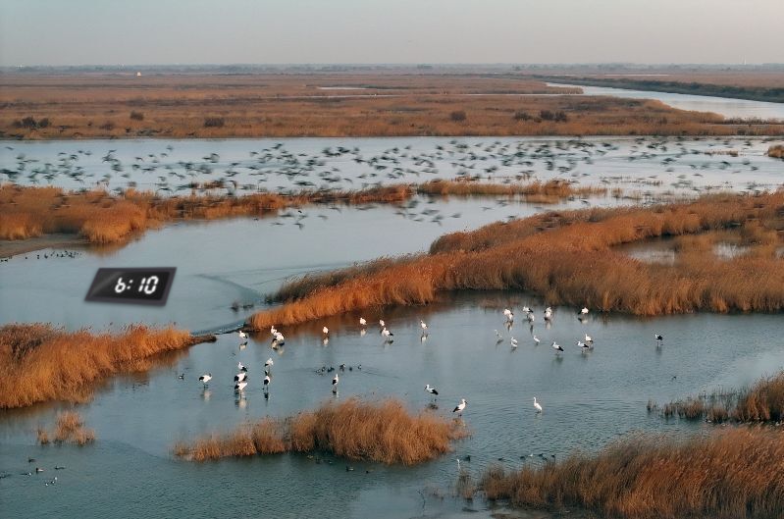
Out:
6 h 10 min
